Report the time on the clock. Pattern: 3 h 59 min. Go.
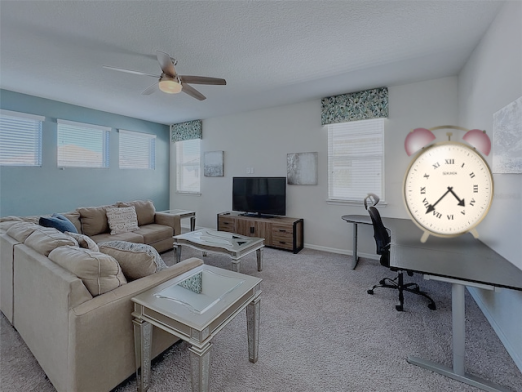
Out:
4 h 38 min
